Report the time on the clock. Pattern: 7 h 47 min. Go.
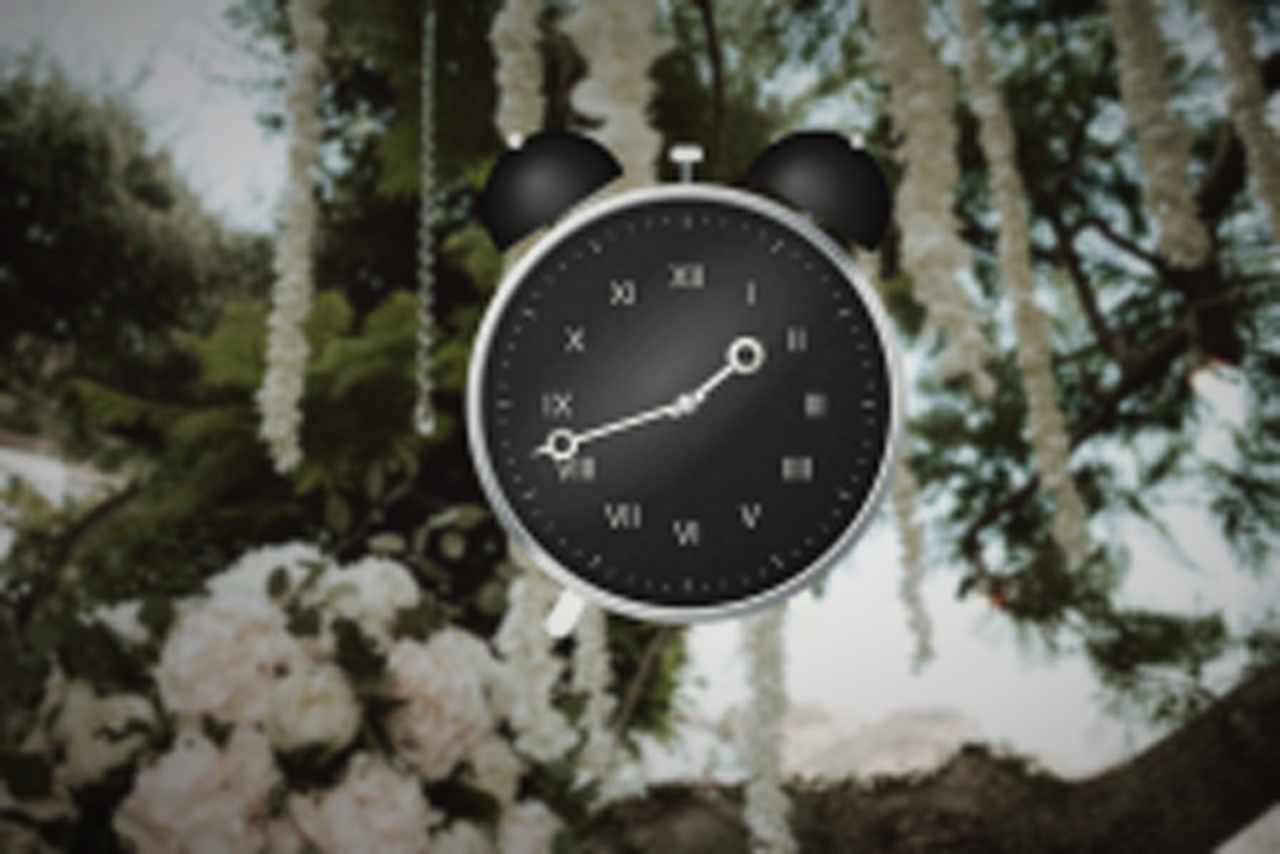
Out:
1 h 42 min
